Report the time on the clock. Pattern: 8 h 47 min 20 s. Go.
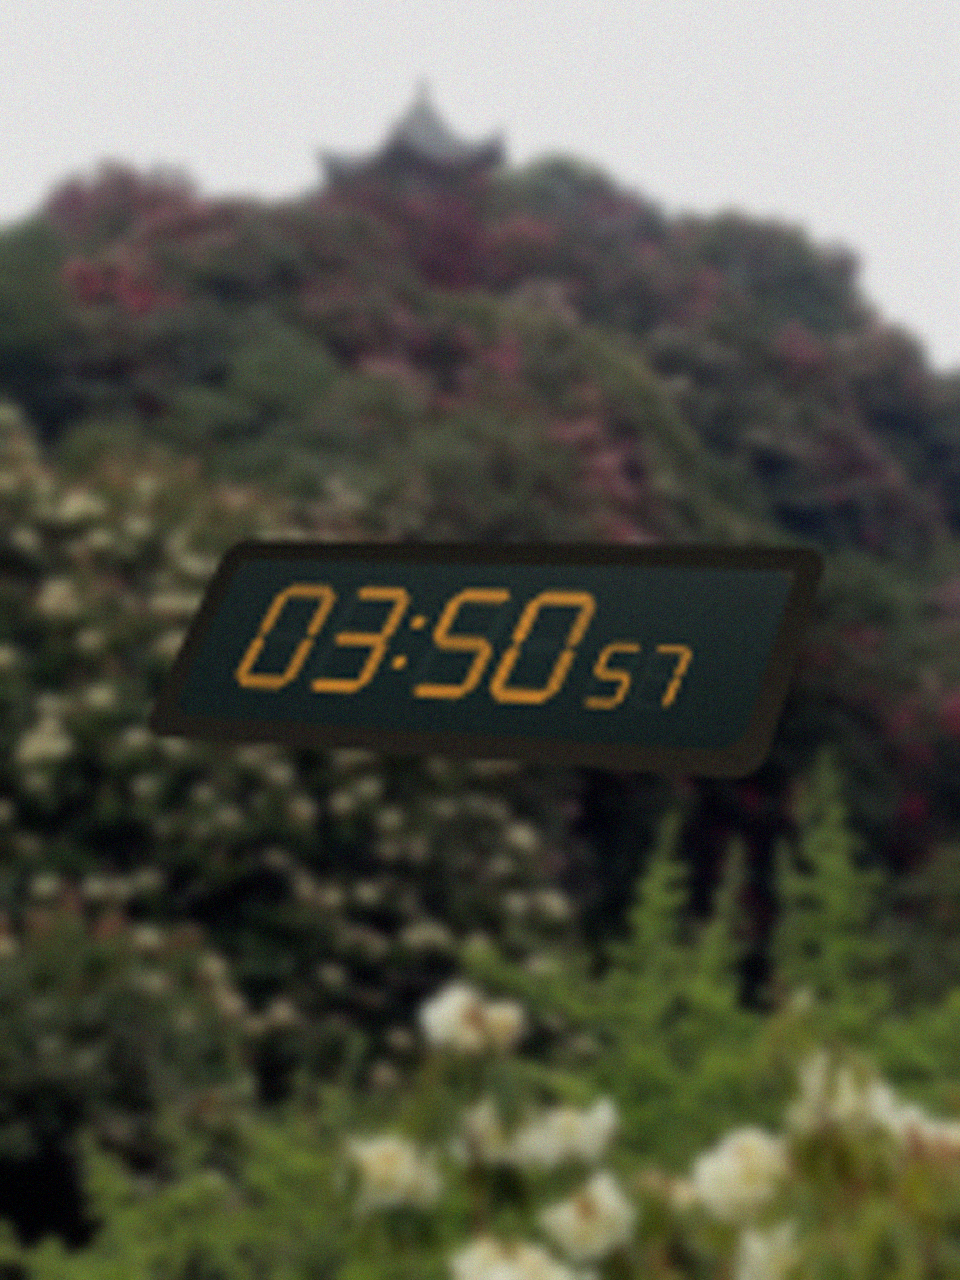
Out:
3 h 50 min 57 s
